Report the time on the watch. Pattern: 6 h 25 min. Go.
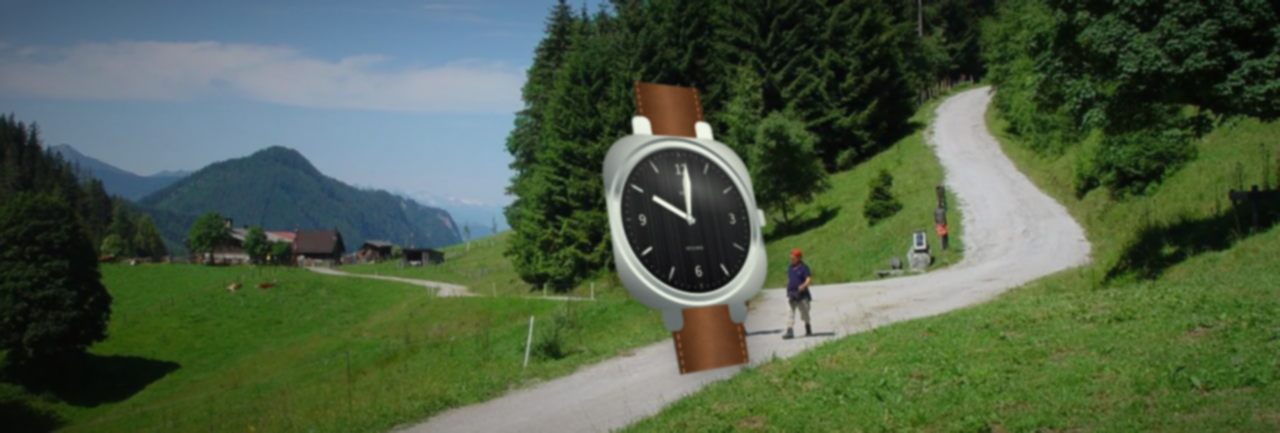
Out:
10 h 01 min
